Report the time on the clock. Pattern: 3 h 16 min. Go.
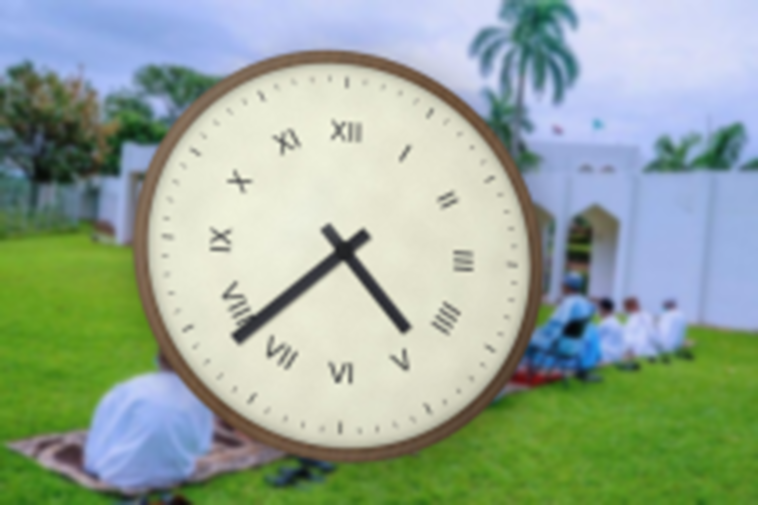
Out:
4 h 38 min
